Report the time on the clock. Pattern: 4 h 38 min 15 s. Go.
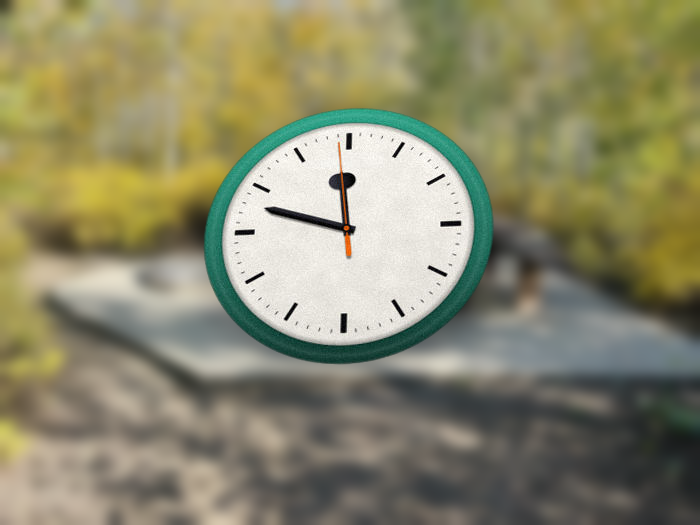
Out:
11 h 47 min 59 s
